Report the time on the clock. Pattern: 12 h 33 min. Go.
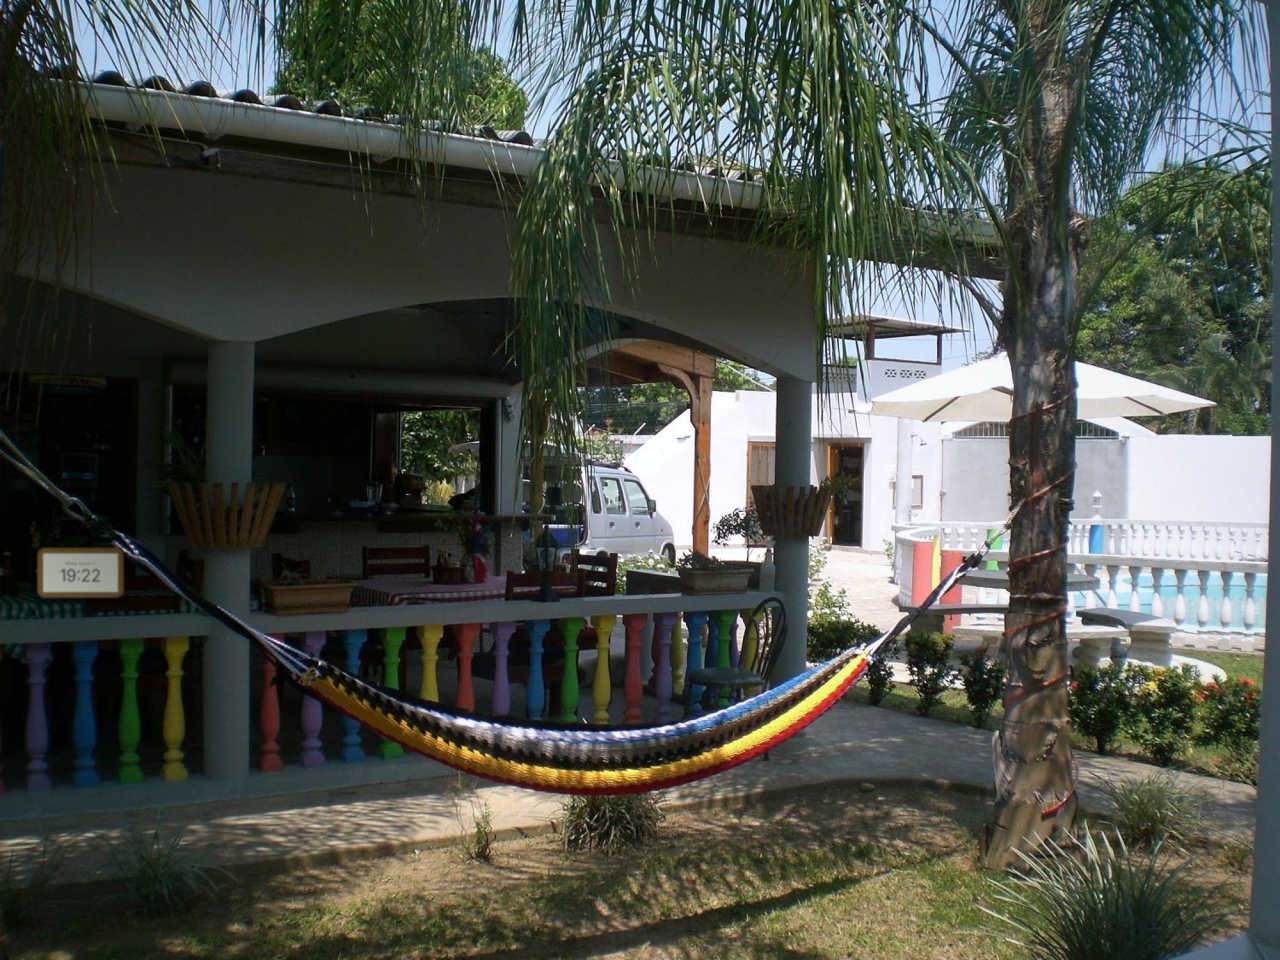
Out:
19 h 22 min
